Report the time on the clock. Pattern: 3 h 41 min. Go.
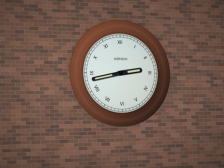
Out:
2 h 43 min
